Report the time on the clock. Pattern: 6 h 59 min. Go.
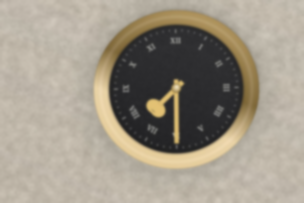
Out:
7 h 30 min
